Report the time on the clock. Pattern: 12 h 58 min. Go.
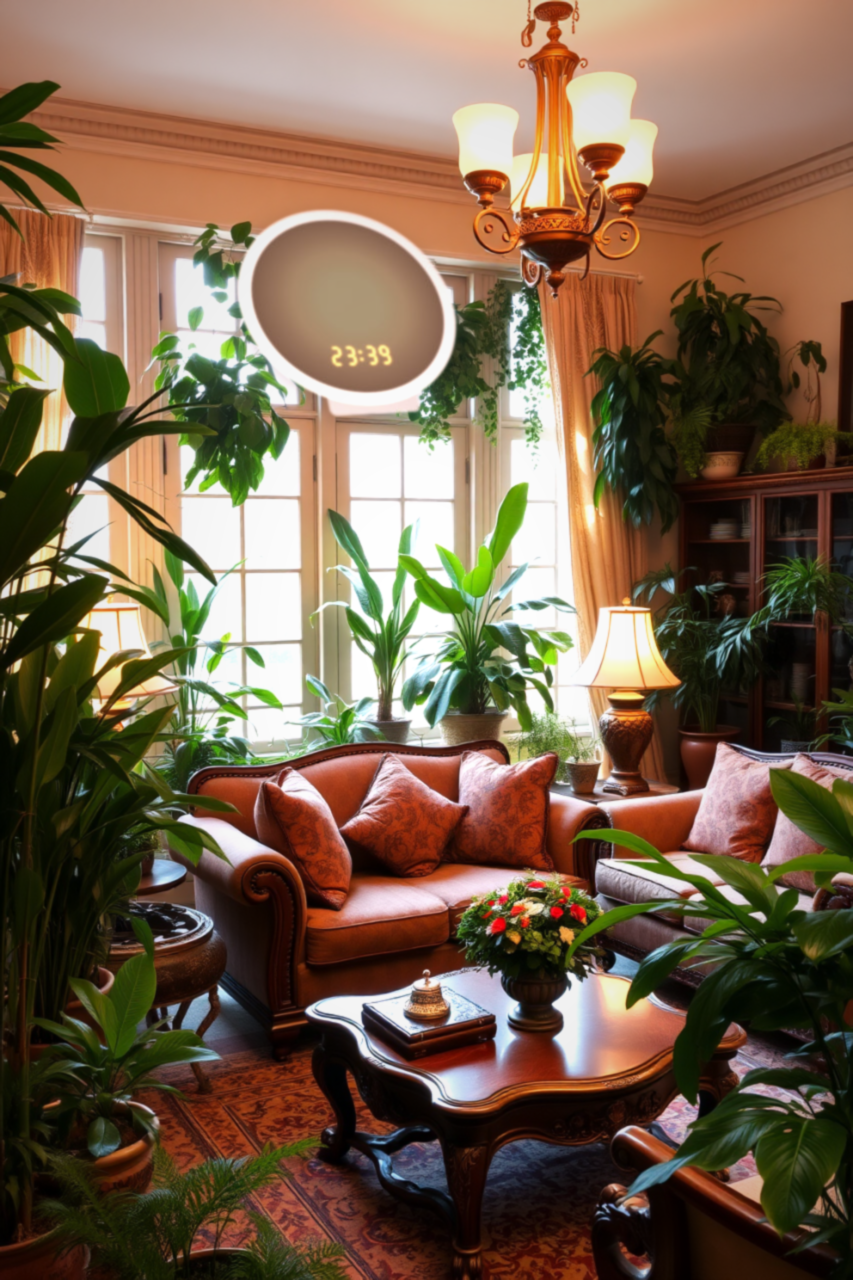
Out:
23 h 39 min
